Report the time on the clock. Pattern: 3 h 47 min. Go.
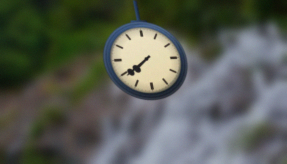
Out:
7 h 39 min
